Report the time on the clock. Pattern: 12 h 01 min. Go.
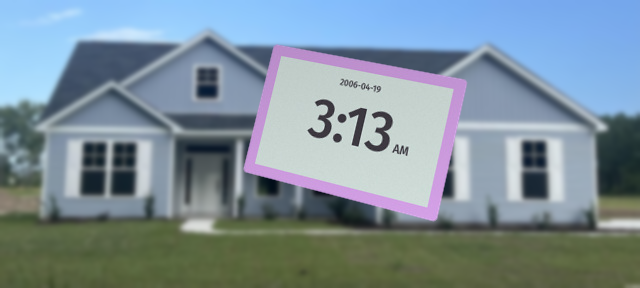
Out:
3 h 13 min
